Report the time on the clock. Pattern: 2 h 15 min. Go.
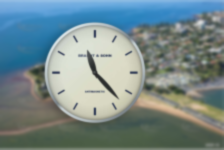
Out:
11 h 23 min
